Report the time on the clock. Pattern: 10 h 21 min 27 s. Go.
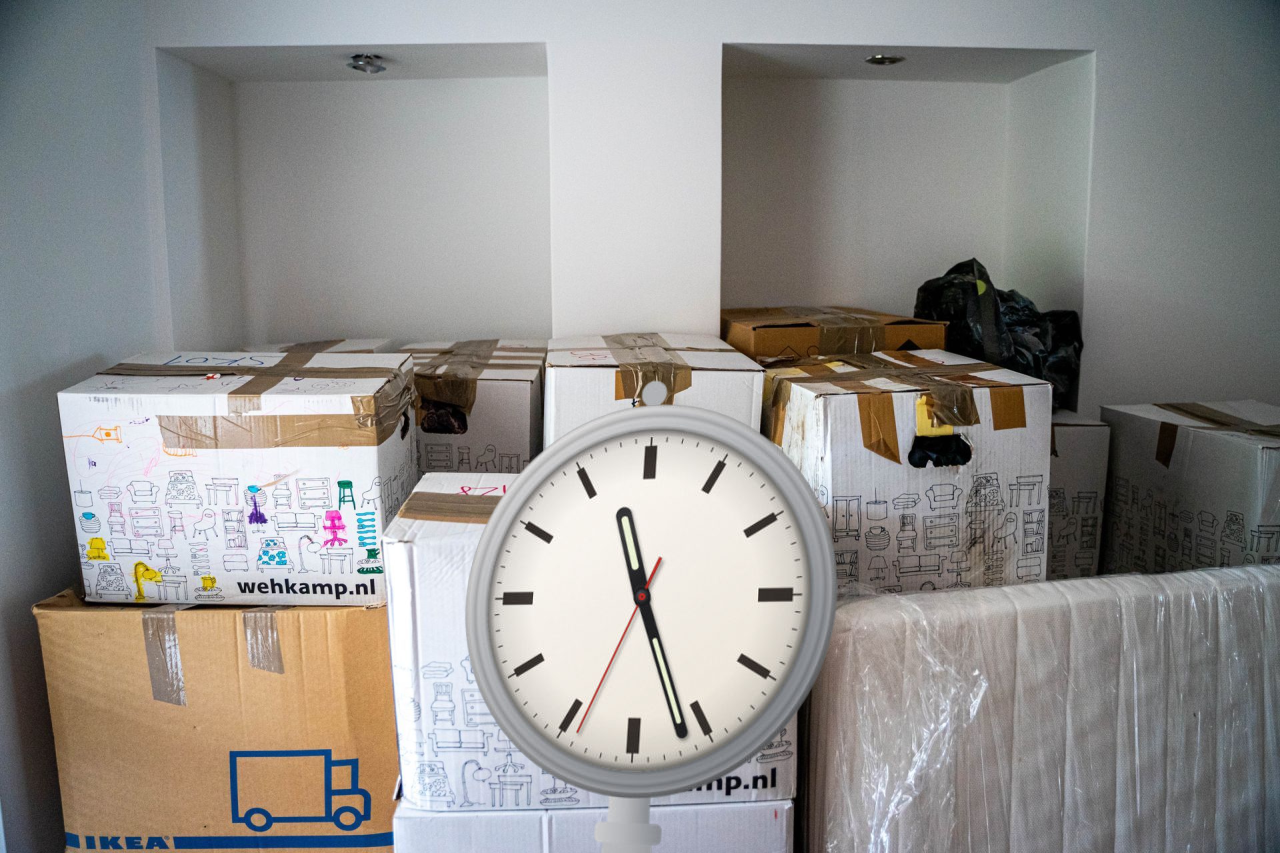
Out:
11 h 26 min 34 s
